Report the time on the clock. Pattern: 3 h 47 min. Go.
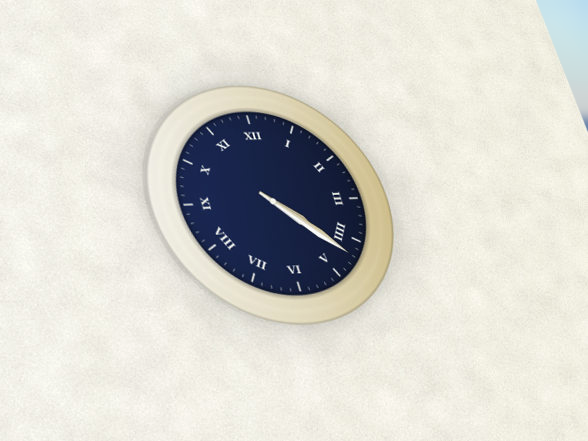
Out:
4 h 22 min
